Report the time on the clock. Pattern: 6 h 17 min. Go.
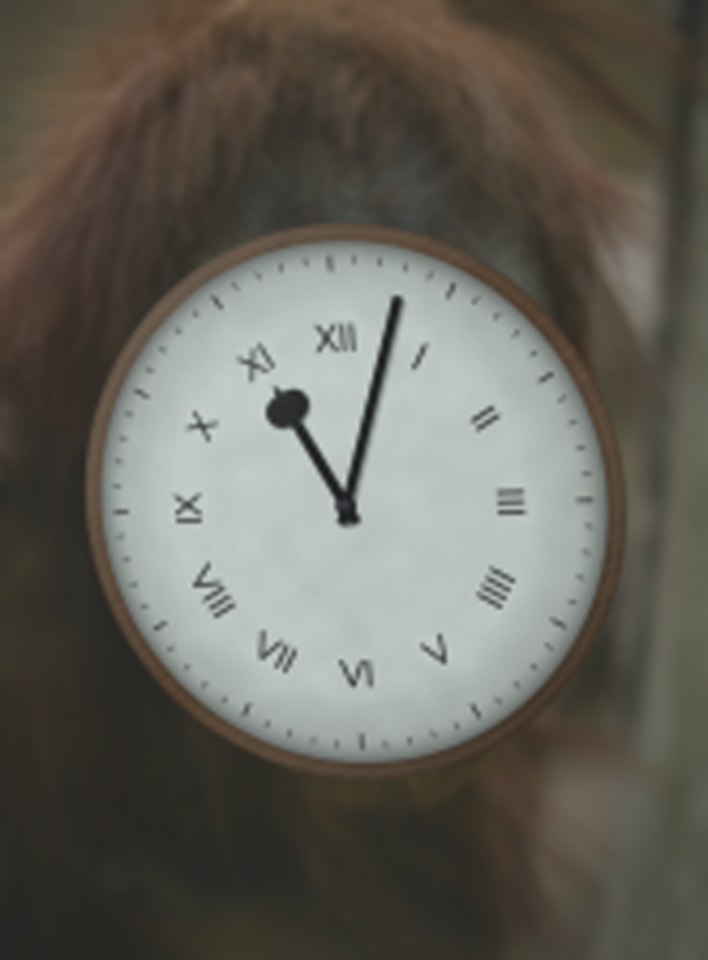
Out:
11 h 03 min
